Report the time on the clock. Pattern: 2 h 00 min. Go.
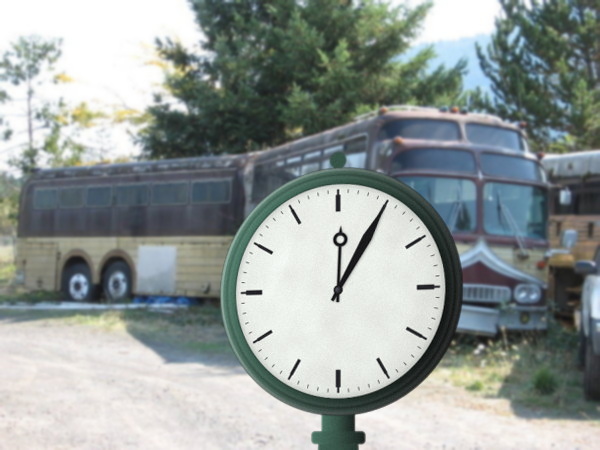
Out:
12 h 05 min
